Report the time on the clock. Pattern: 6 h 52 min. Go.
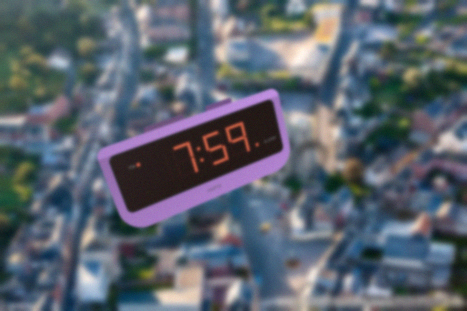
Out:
7 h 59 min
